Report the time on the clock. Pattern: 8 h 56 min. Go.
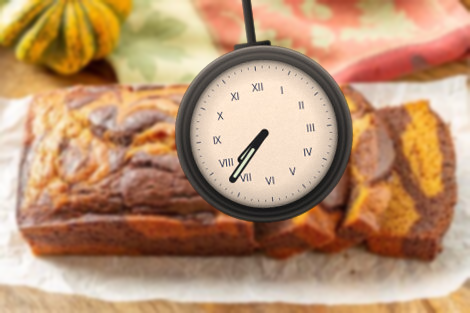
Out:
7 h 37 min
